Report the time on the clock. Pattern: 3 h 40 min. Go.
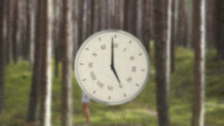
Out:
4 h 59 min
